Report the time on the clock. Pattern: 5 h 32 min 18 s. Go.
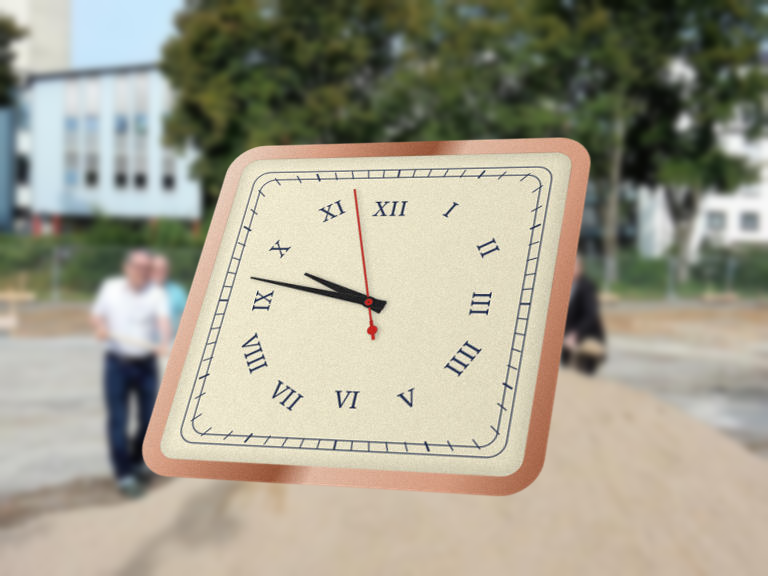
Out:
9 h 46 min 57 s
